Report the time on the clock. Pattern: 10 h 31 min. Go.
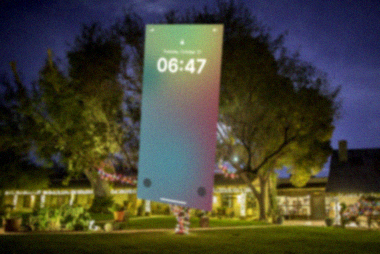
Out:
6 h 47 min
